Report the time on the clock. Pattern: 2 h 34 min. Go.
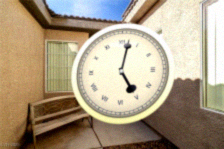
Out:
5 h 02 min
